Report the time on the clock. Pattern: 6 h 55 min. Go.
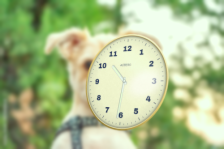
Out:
10 h 31 min
